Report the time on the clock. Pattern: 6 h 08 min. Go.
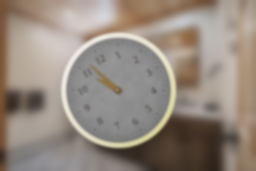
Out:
10 h 57 min
